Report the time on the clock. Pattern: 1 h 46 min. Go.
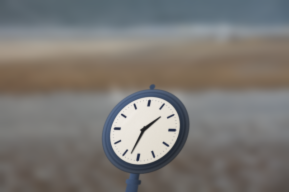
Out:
1 h 33 min
